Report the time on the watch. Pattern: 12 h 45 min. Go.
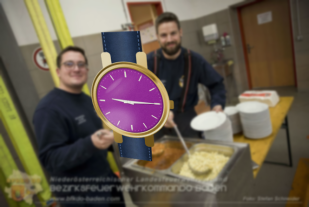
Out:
9 h 15 min
